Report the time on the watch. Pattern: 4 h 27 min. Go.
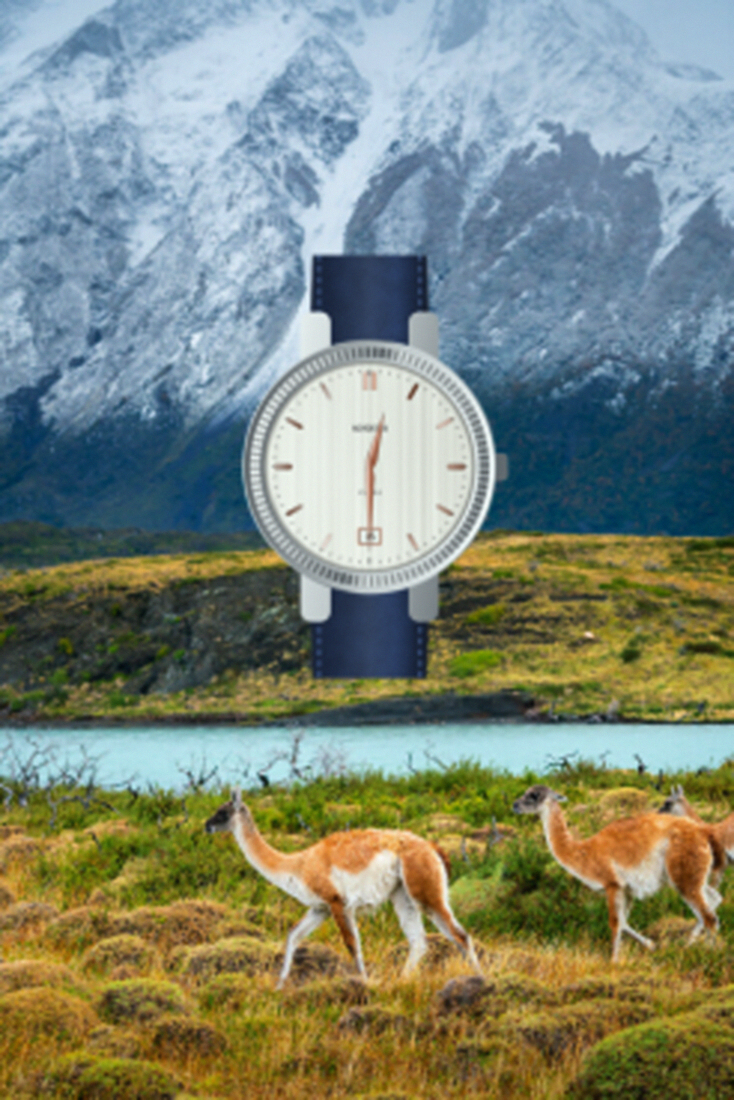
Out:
12 h 30 min
